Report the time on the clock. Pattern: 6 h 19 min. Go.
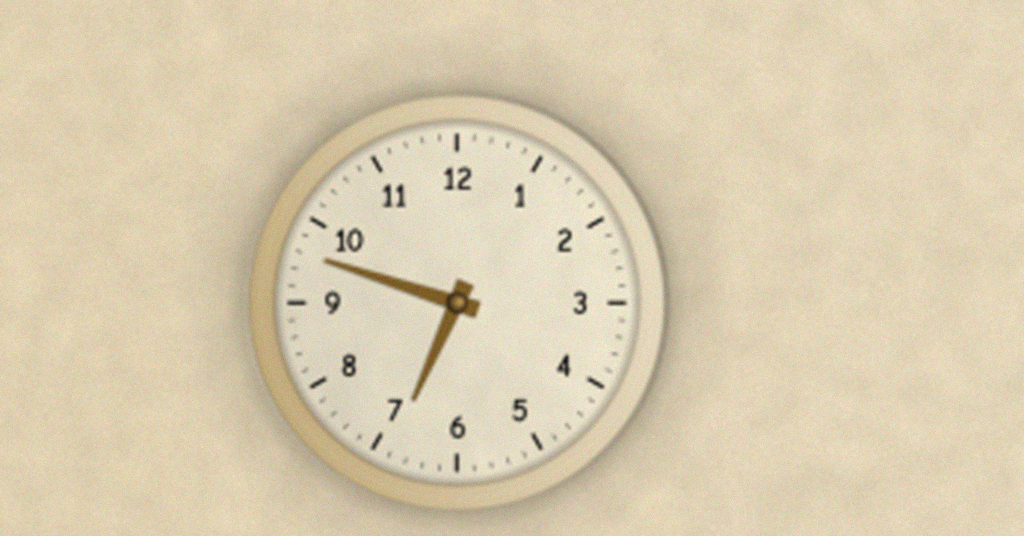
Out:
6 h 48 min
